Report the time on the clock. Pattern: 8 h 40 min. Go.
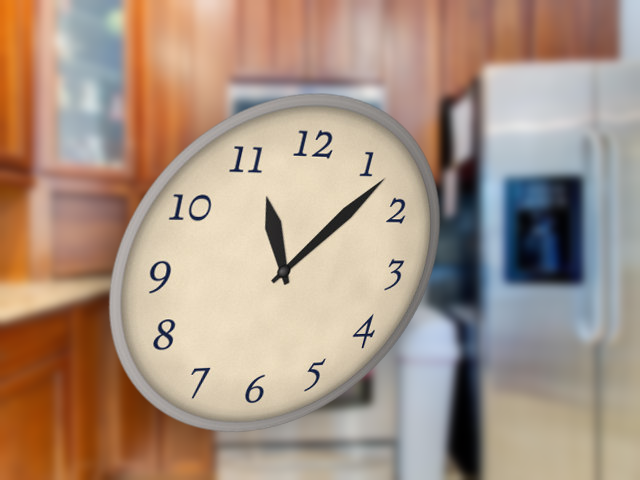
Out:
11 h 07 min
